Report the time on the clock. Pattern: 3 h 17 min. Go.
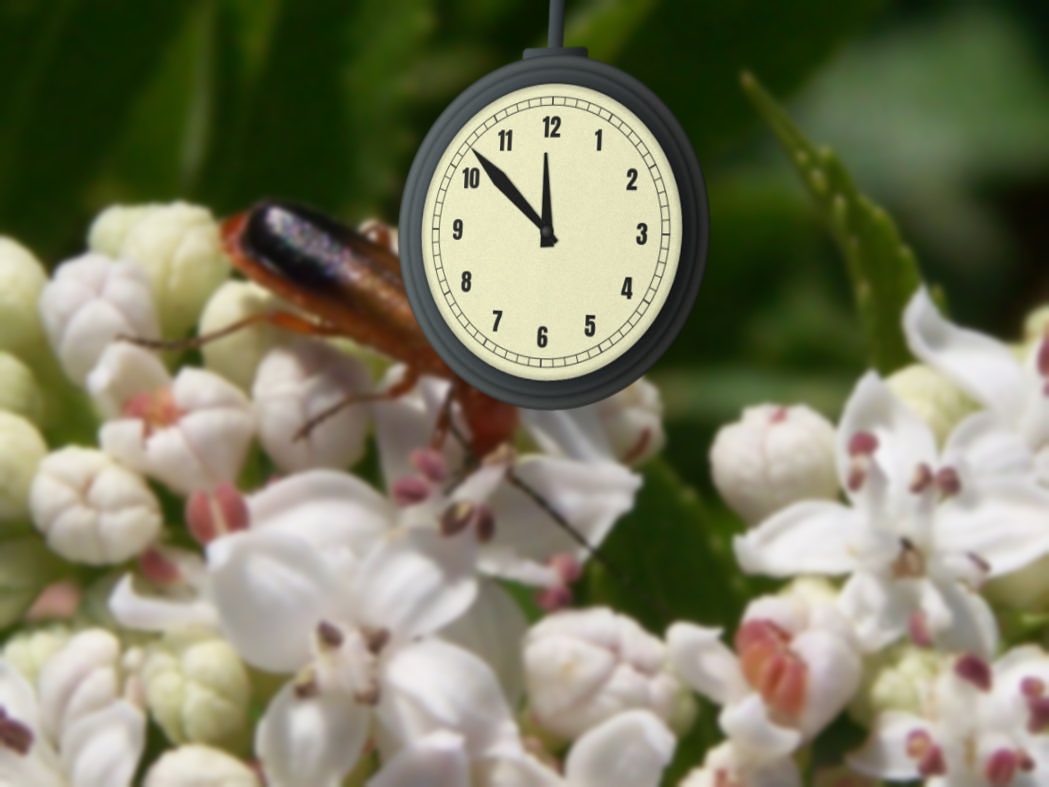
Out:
11 h 52 min
